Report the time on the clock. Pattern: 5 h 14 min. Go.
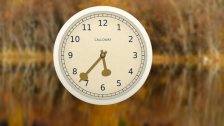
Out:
5 h 37 min
